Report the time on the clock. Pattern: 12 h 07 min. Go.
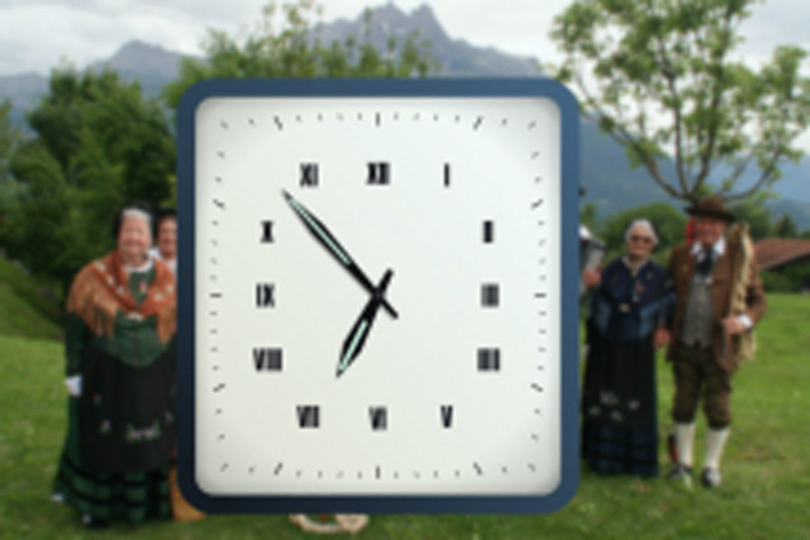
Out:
6 h 53 min
